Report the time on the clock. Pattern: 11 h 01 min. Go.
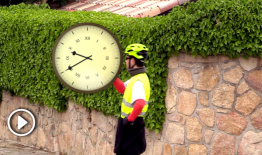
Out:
9 h 40 min
